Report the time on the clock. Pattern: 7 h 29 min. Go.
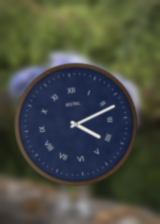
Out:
4 h 12 min
